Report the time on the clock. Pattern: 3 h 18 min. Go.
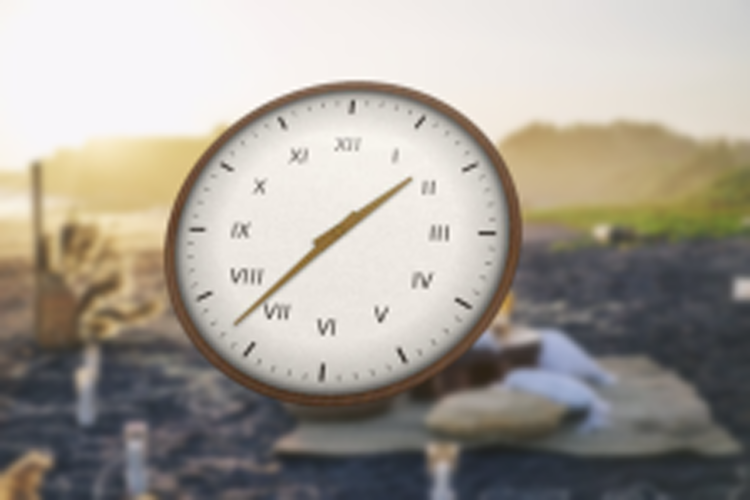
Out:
1 h 37 min
